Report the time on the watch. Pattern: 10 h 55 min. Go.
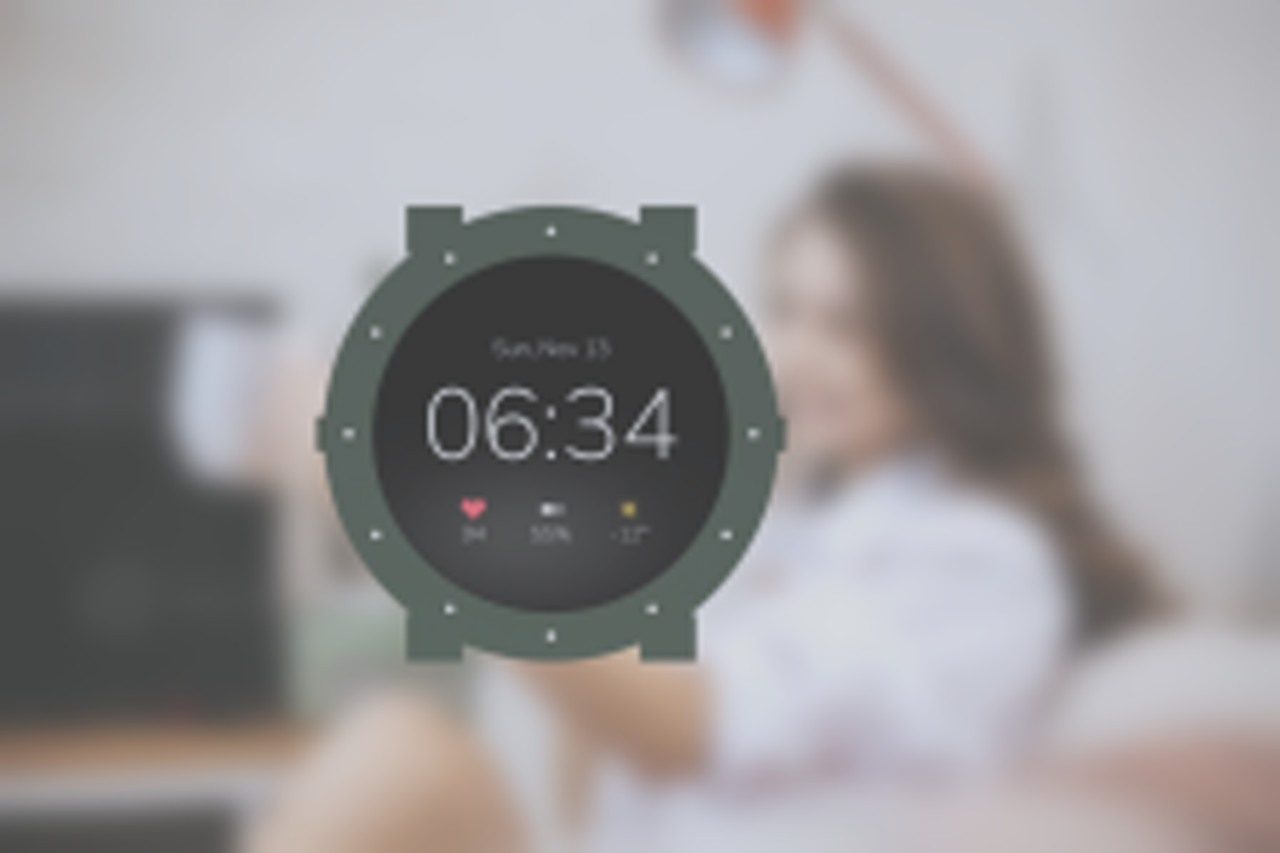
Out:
6 h 34 min
